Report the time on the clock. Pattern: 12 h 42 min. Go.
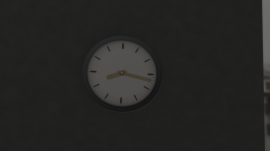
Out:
8 h 17 min
